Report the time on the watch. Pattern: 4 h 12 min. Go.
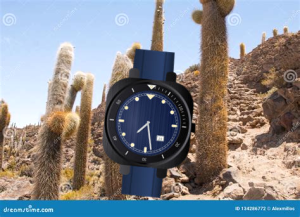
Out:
7 h 28 min
